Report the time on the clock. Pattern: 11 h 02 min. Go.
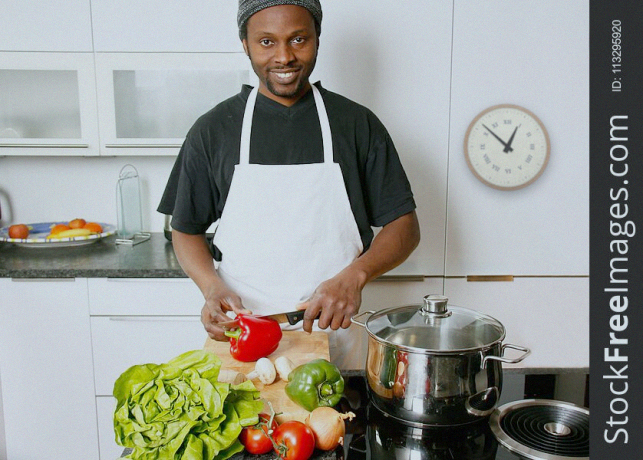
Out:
12 h 52 min
